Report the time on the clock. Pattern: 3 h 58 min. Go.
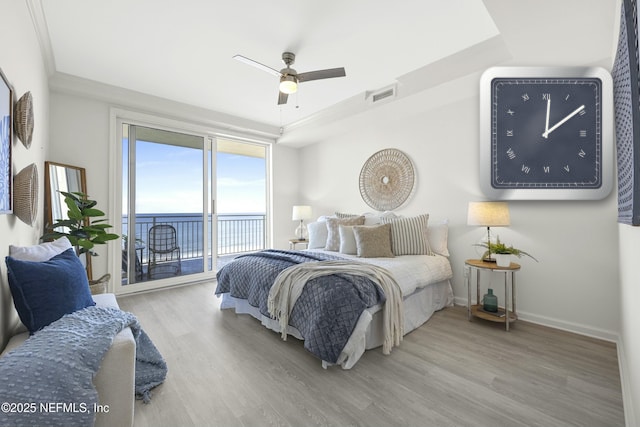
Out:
12 h 09 min
